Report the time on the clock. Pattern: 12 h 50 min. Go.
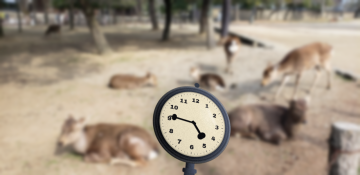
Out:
4 h 46 min
